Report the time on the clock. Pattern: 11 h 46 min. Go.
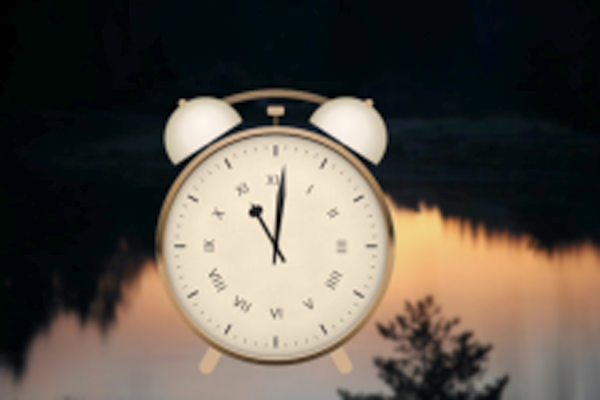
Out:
11 h 01 min
